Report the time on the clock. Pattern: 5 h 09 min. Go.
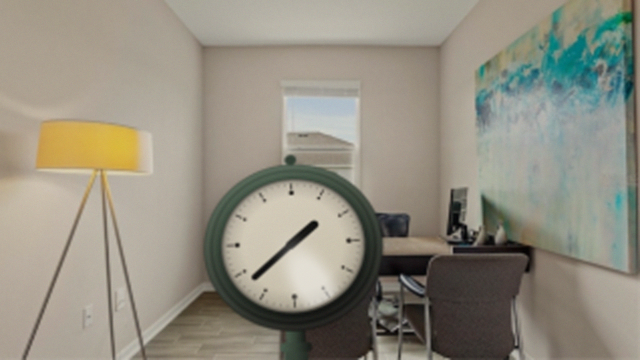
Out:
1 h 38 min
